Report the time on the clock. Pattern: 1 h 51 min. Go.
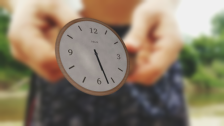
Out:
5 h 27 min
